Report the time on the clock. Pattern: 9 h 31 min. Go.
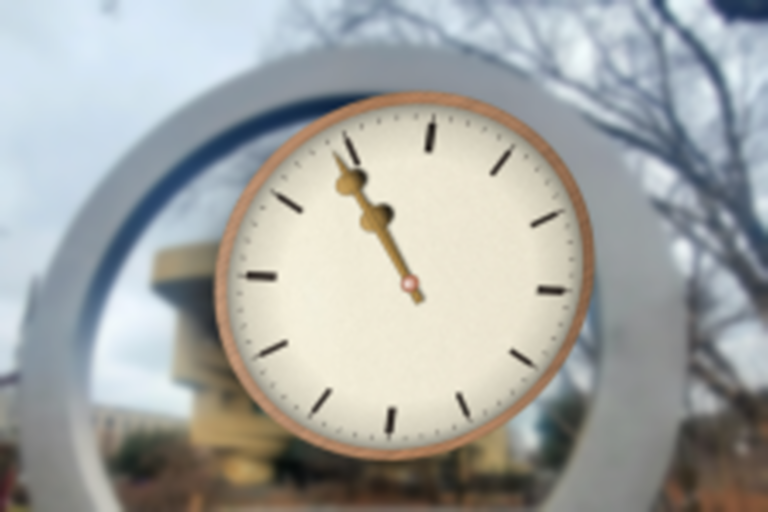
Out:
10 h 54 min
